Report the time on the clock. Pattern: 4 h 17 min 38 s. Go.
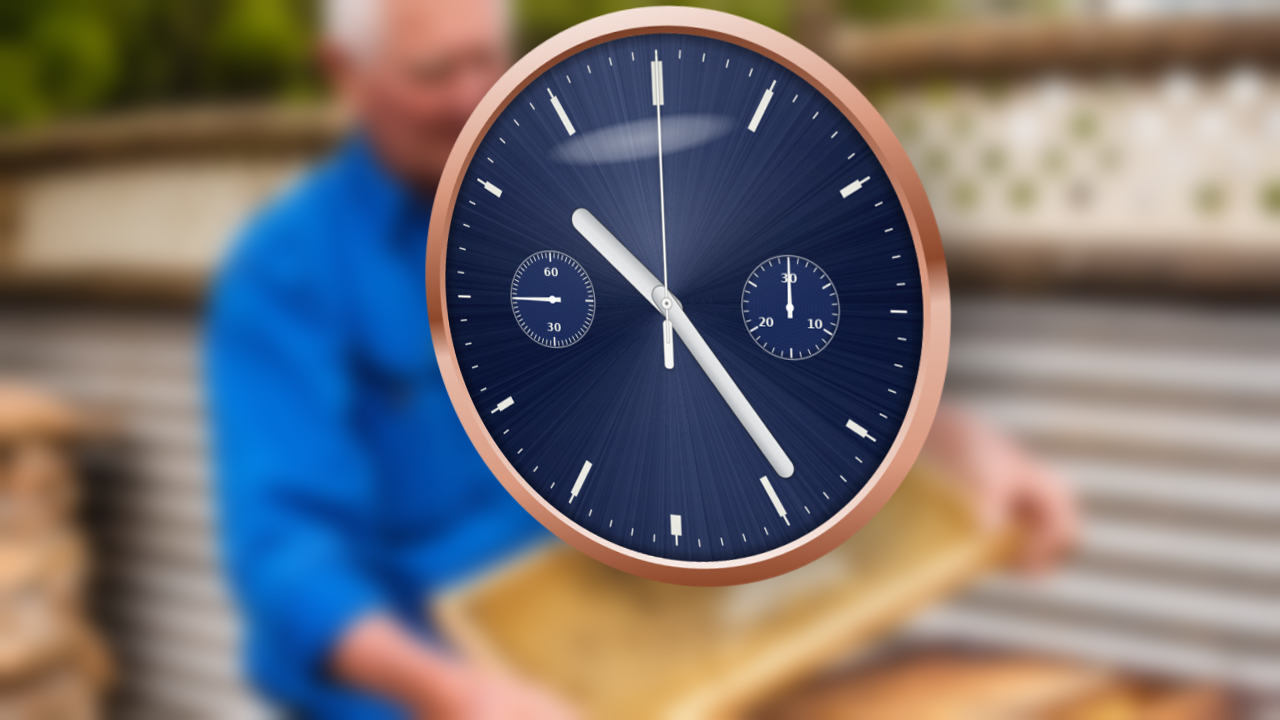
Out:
10 h 23 min 45 s
